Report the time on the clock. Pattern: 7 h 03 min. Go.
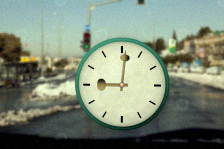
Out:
9 h 01 min
